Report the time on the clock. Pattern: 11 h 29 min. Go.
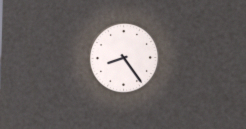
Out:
8 h 24 min
